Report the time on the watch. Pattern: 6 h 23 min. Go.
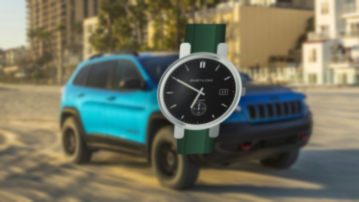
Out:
6 h 50 min
